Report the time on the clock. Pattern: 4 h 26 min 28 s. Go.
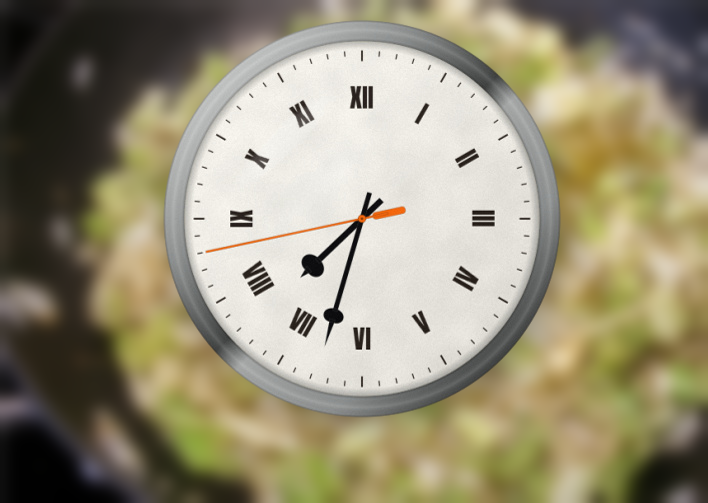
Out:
7 h 32 min 43 s
